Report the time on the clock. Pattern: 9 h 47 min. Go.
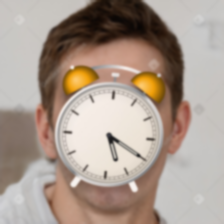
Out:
5 h 20 min
